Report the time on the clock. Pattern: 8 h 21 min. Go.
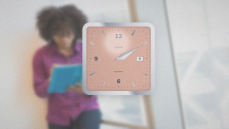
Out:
2 h 10 min
